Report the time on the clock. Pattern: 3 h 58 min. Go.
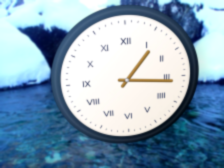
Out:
1 h 16 min
